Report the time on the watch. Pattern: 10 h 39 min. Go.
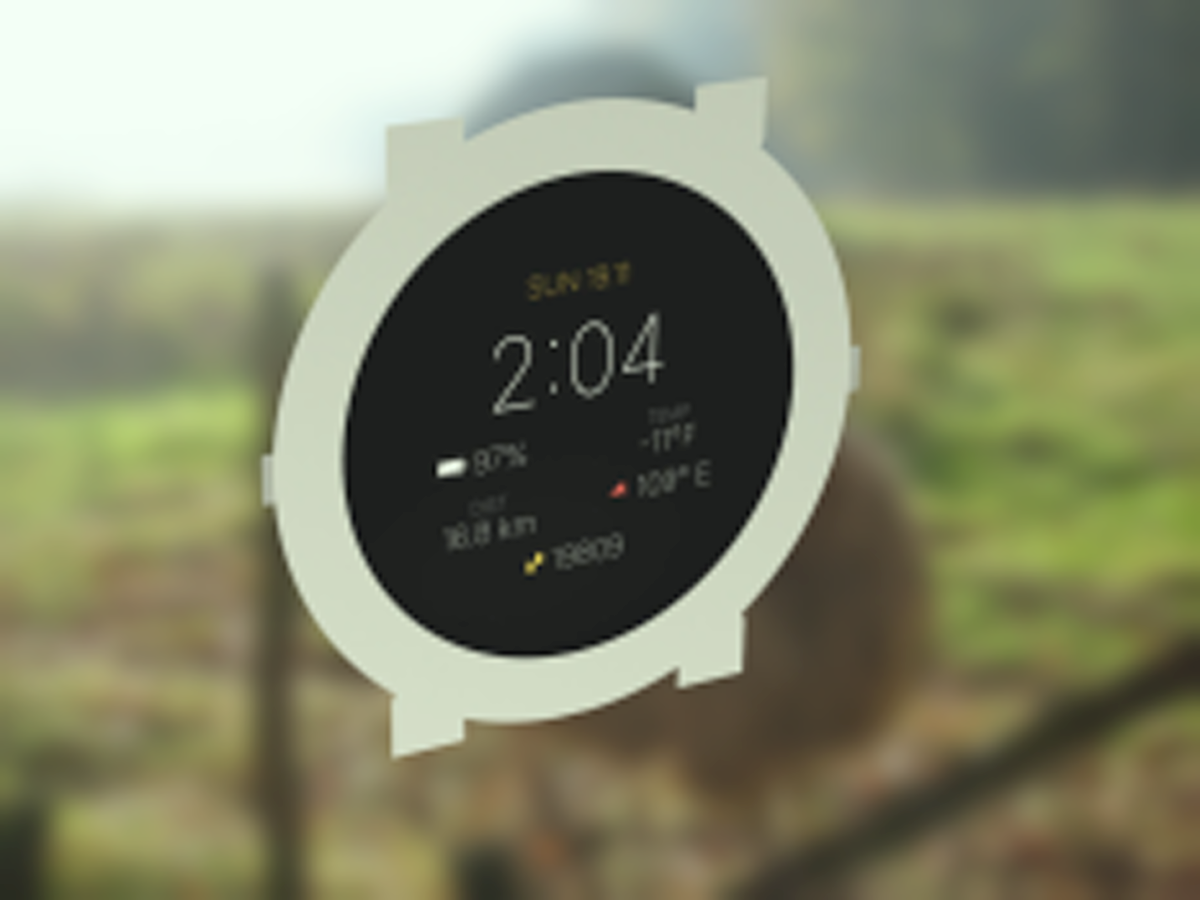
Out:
2 h 04 min
